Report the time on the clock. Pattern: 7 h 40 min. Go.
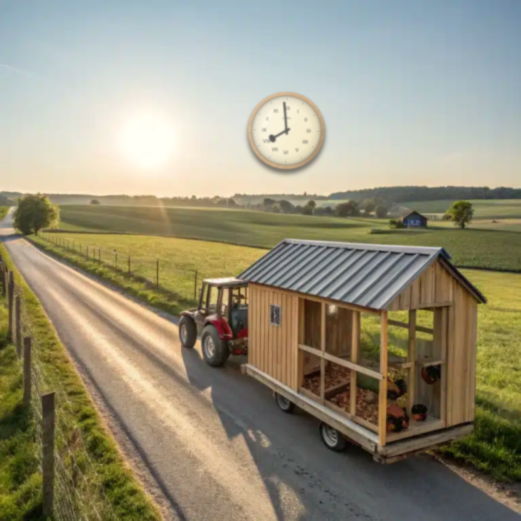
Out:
7 h 59 min
